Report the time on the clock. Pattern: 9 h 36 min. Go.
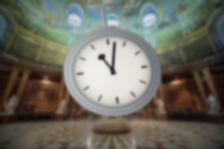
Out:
11 h 02 min
